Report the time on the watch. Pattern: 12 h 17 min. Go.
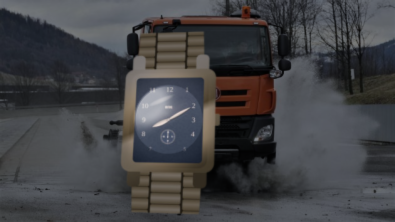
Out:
8 h 10 min
